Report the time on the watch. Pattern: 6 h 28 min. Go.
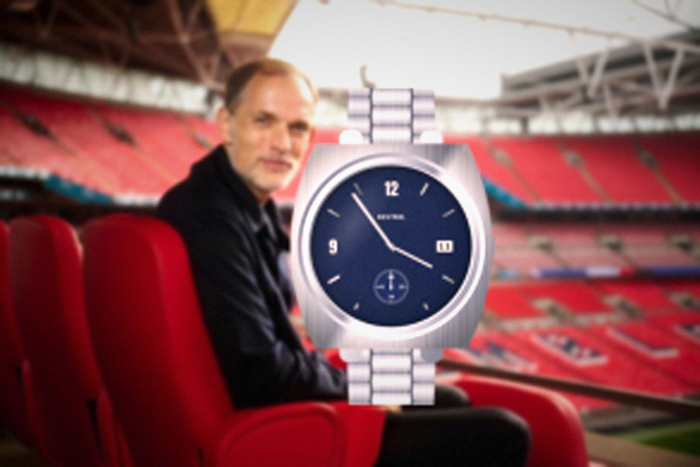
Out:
3 h 54 min
